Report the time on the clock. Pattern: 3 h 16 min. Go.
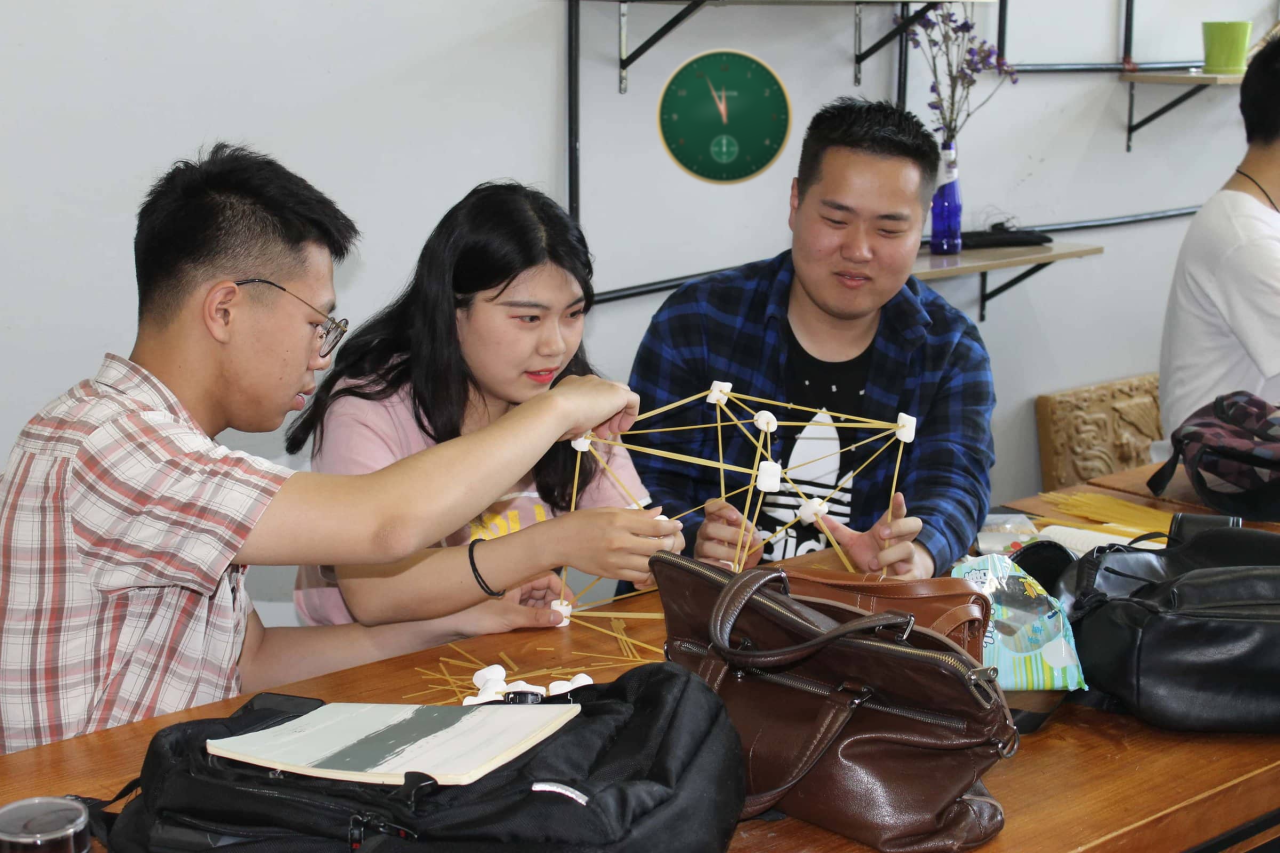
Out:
11 h 56 min
